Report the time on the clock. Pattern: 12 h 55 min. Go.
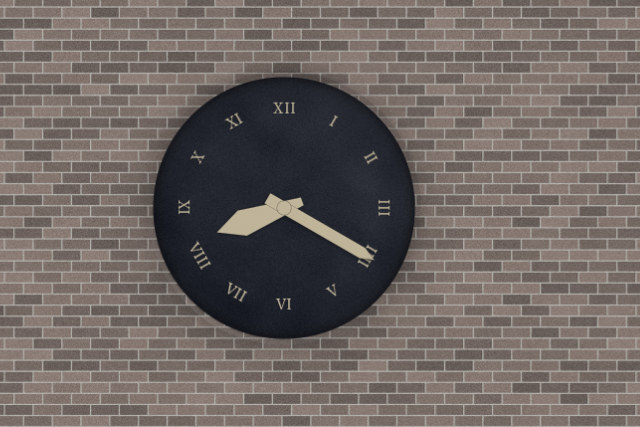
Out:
8 h 20 min
